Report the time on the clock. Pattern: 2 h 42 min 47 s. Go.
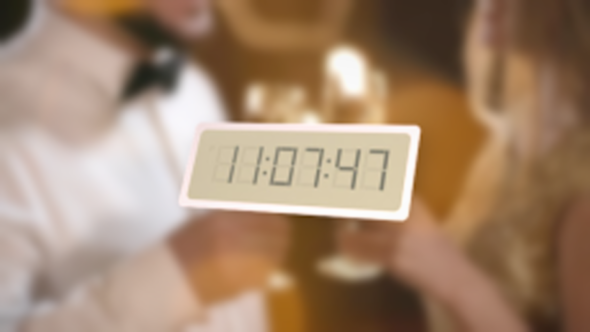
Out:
11 h 07 min 47 s
